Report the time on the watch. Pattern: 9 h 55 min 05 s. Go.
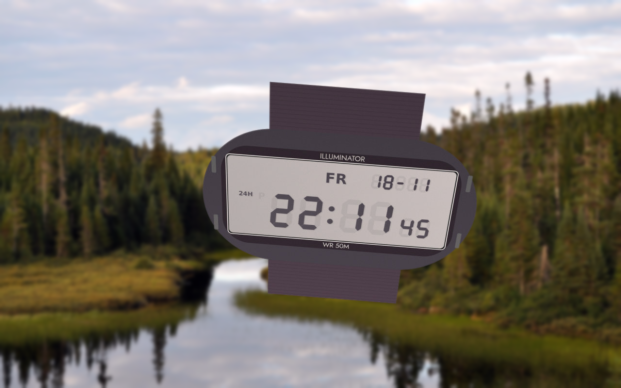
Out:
22 h 11 min 45 s
